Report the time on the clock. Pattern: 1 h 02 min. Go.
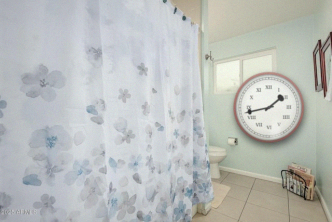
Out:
1 h 43 min
